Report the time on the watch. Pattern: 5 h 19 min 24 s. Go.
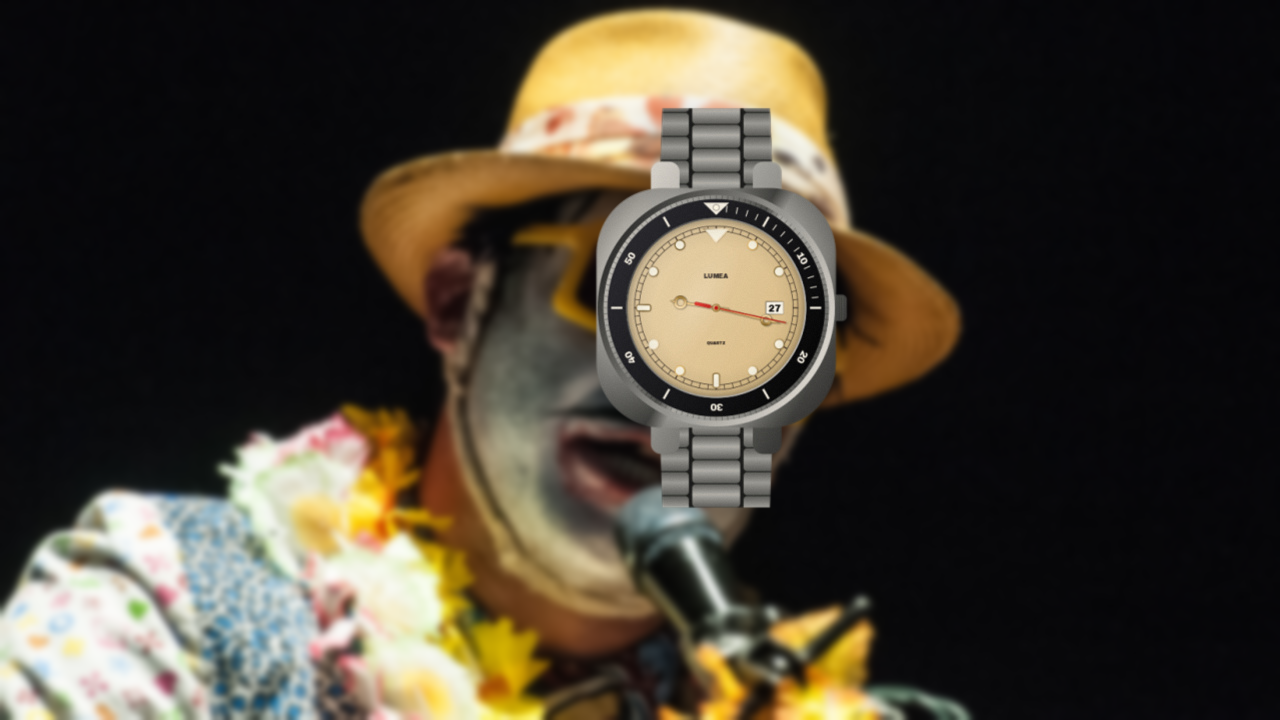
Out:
9 h 17 min 17 s
